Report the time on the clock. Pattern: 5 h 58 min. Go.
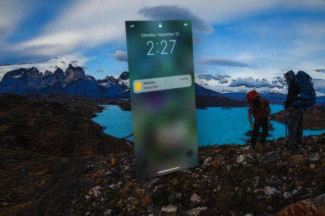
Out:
2 h 27 min
